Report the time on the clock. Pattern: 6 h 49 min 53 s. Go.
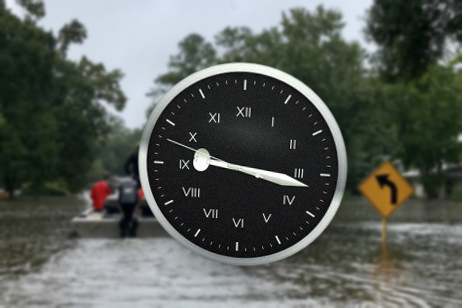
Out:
9 h 16 min 48 s
